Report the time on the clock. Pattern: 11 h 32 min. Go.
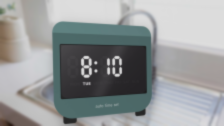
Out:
8 h 10 min
